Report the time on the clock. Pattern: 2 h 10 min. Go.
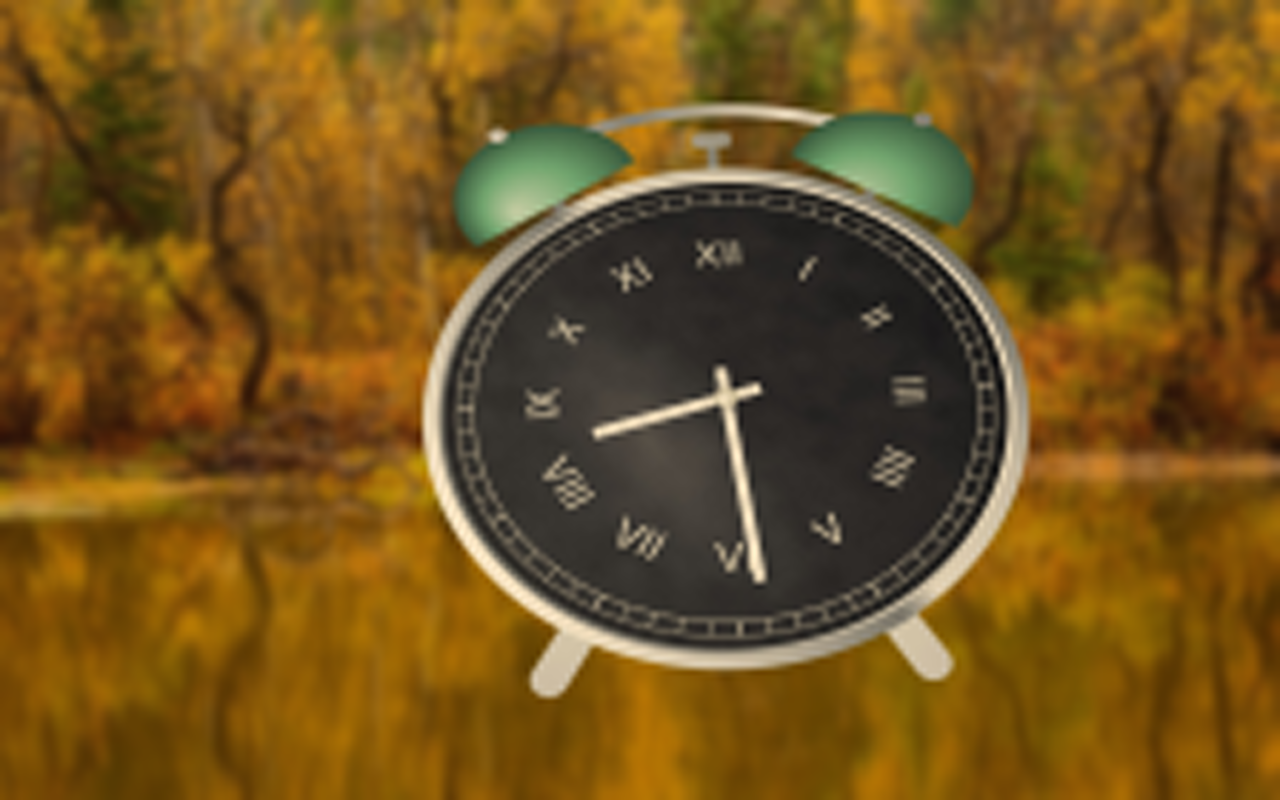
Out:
8 h 29 min
